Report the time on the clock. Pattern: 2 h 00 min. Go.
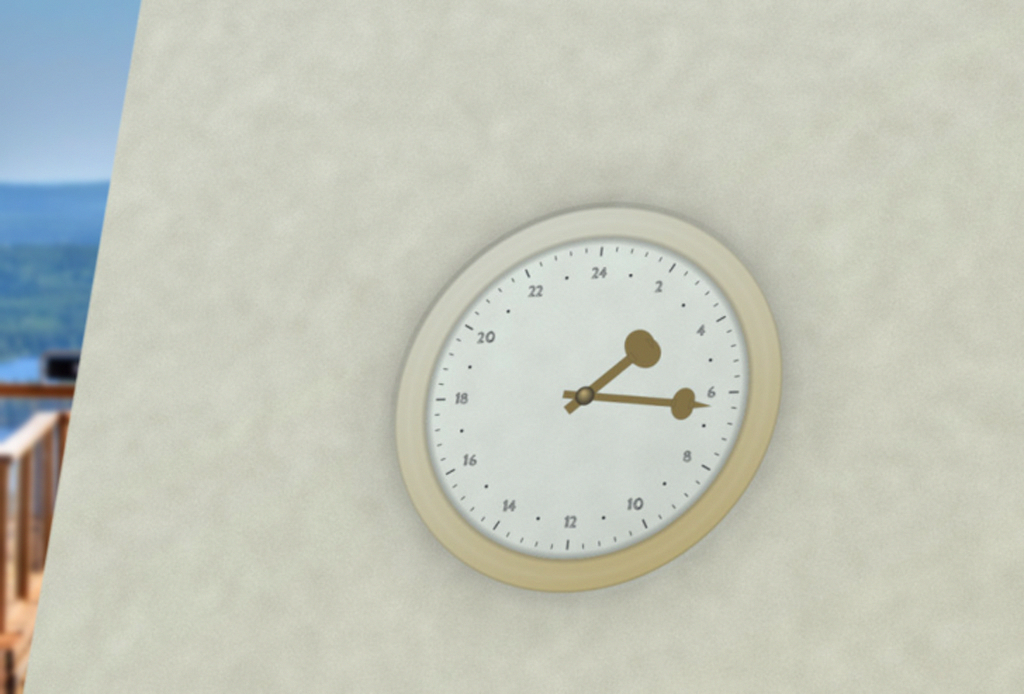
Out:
3 h 16 min
